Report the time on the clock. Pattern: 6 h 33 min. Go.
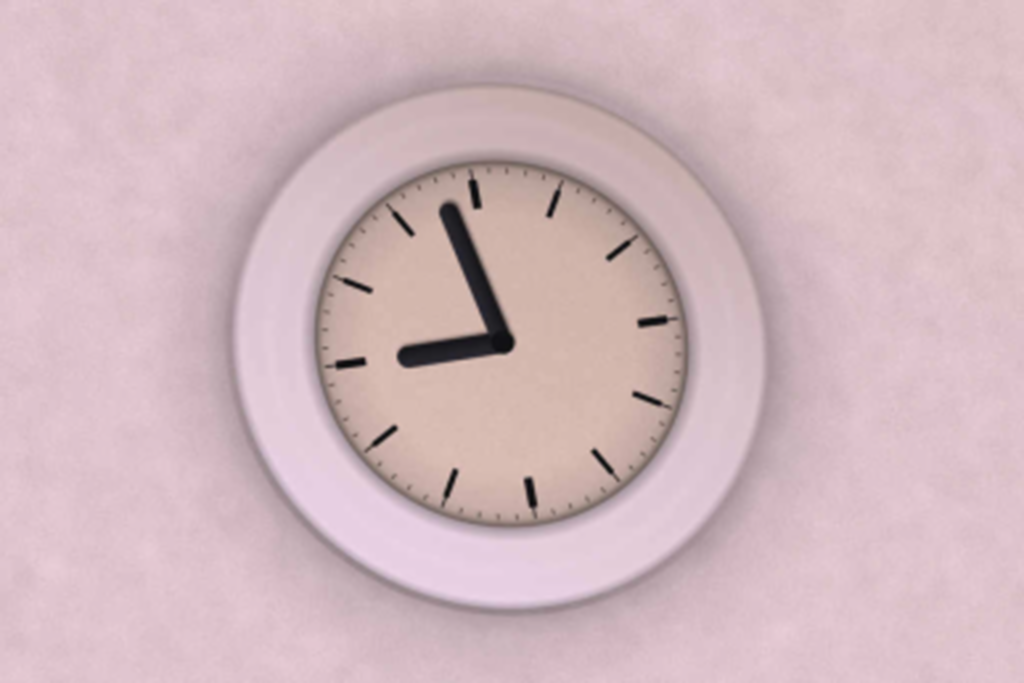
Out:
8 h 58 min
